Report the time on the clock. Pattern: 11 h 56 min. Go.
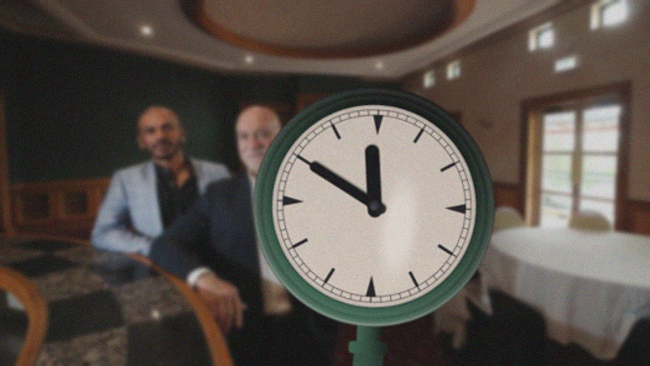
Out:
11 h 50 min
